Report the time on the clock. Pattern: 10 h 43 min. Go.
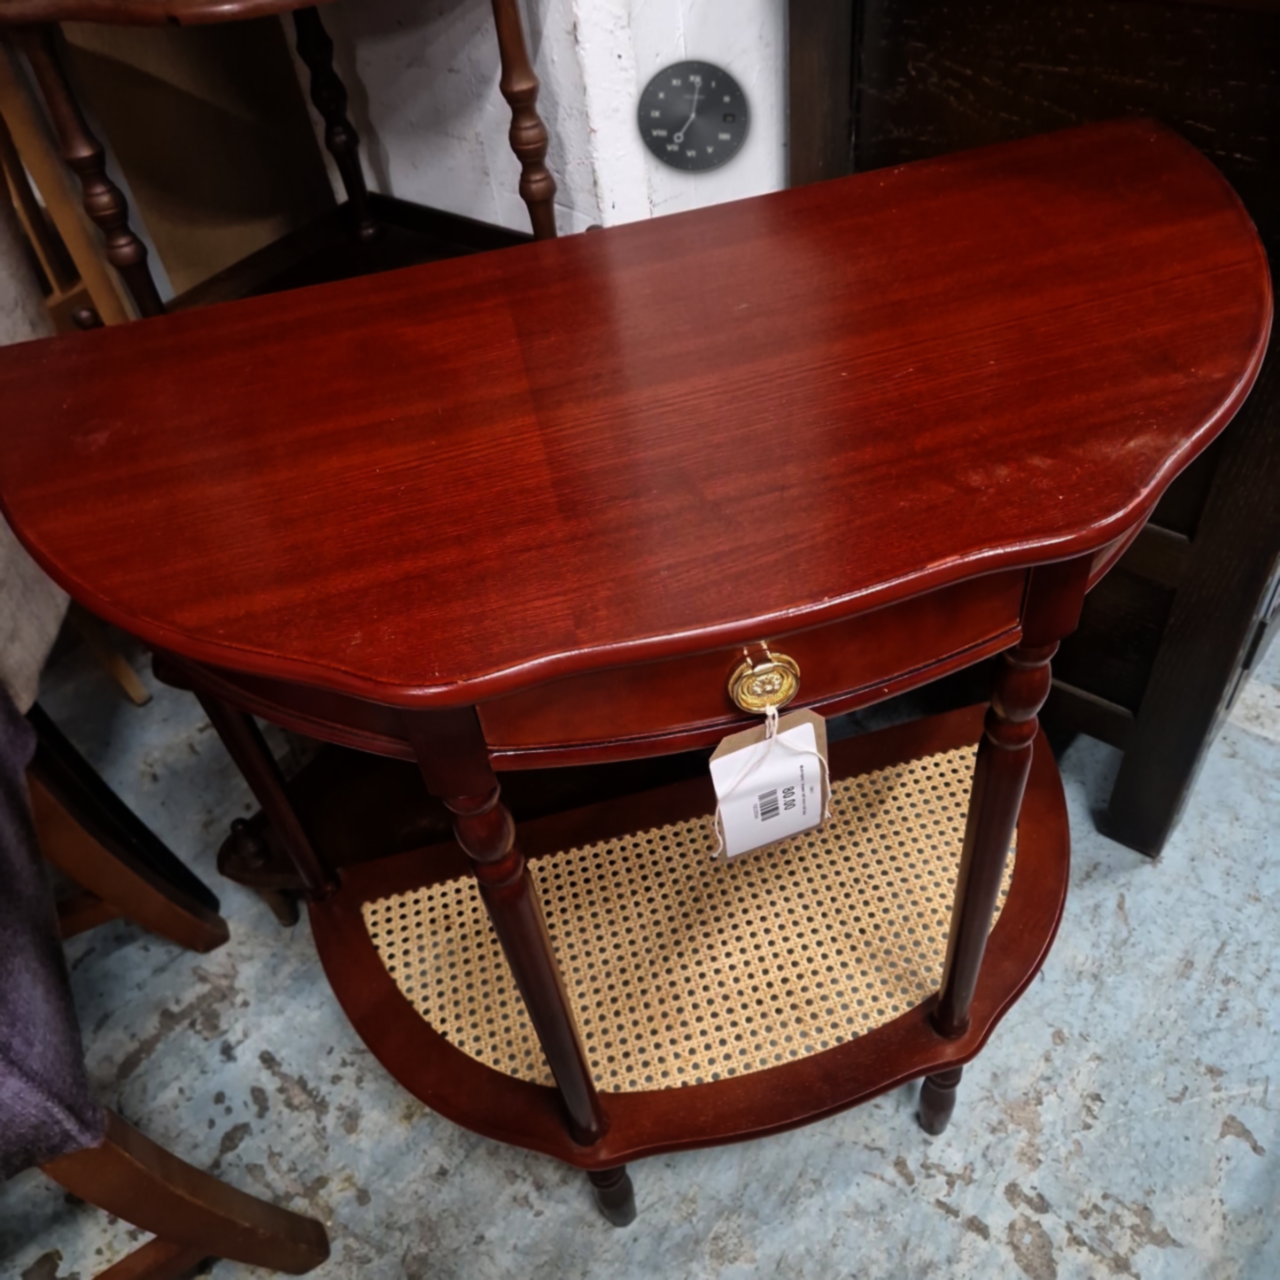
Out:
7 h 01 min
